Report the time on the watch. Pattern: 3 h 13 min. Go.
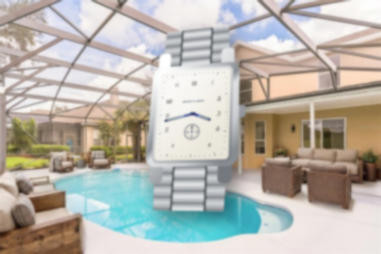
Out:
3 h 43 min
